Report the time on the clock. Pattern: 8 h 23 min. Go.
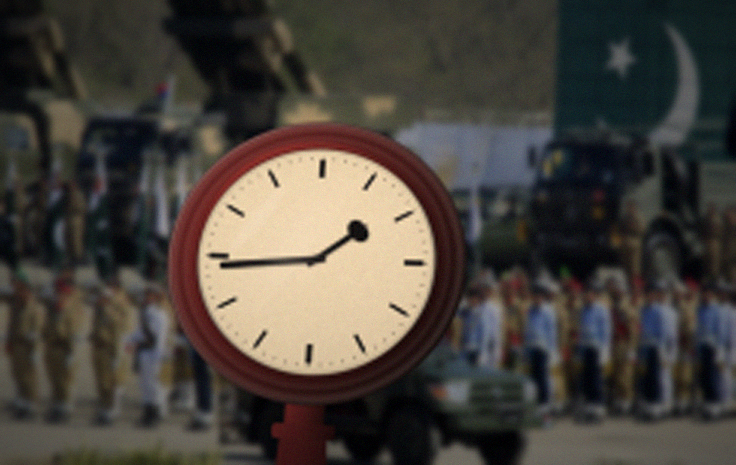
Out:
1 h 44 min
